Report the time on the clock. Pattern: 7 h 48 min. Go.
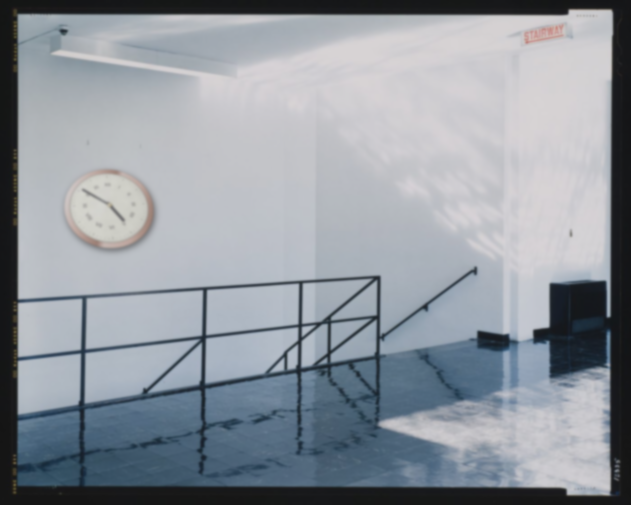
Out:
4 h 51 min
